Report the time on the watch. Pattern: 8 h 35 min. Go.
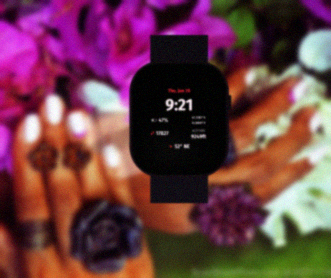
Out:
9 h 21 min
